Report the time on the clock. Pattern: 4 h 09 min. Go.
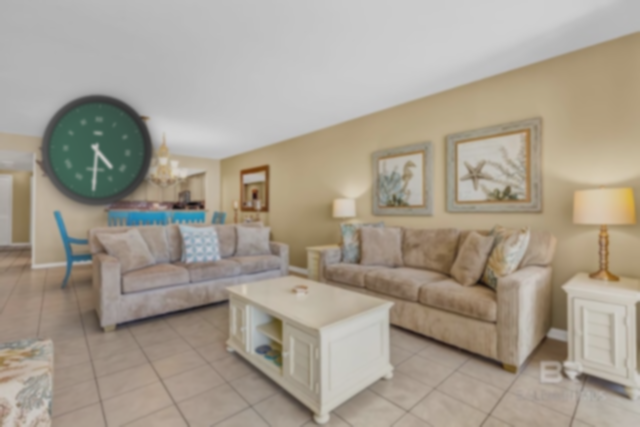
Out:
4 h 30 min
